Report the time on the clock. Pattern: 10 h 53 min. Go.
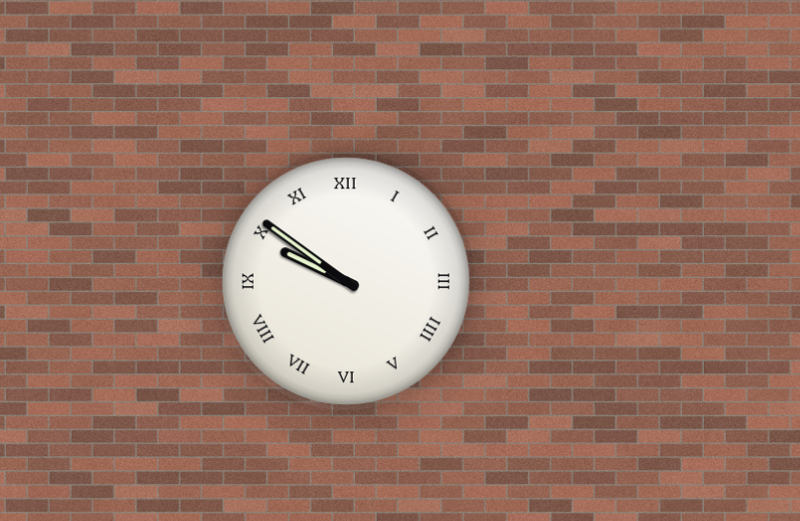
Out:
9 h 51 min
